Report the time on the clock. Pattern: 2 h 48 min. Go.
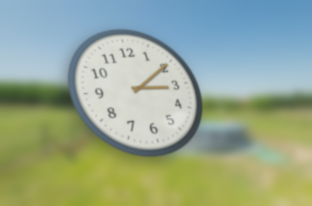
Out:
3 h 10 min
